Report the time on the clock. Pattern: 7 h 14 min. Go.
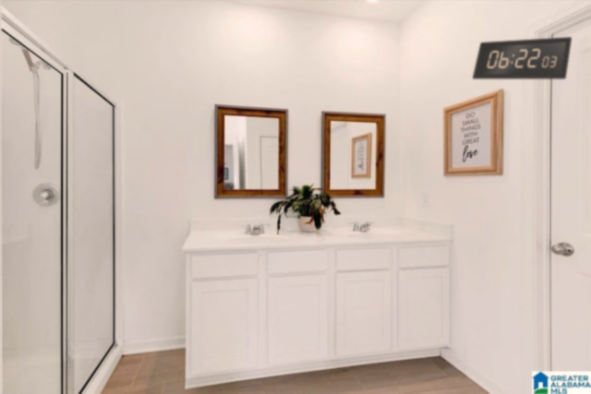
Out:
6 h 22 min
